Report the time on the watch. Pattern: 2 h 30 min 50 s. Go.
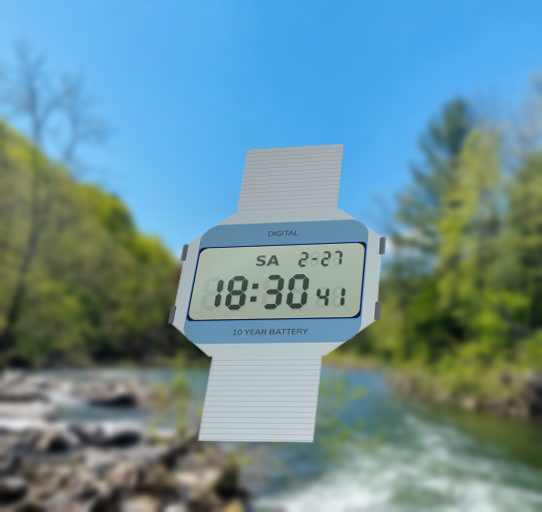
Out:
18 h 30 min 41 s
